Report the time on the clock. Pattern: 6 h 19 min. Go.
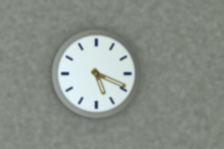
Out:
5 h 19 min
